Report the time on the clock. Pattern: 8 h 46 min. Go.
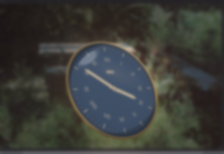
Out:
3 h 51 min
